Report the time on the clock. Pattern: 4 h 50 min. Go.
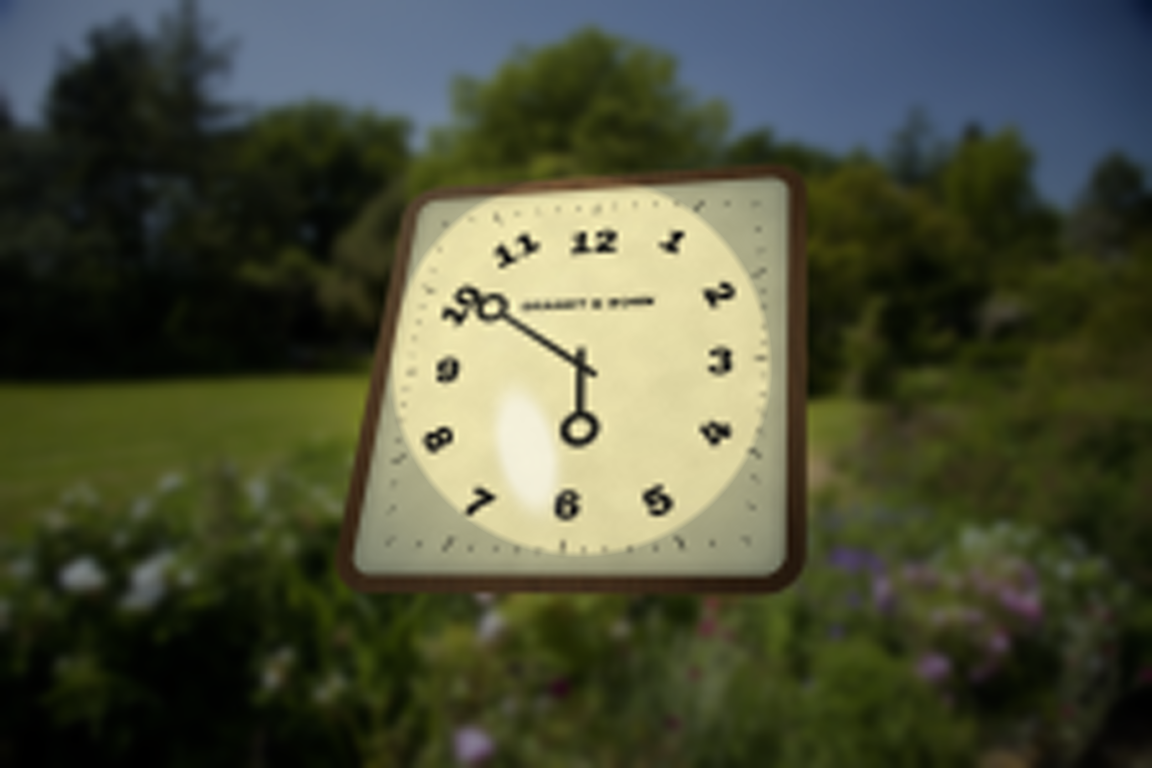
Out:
5 h 51 min
